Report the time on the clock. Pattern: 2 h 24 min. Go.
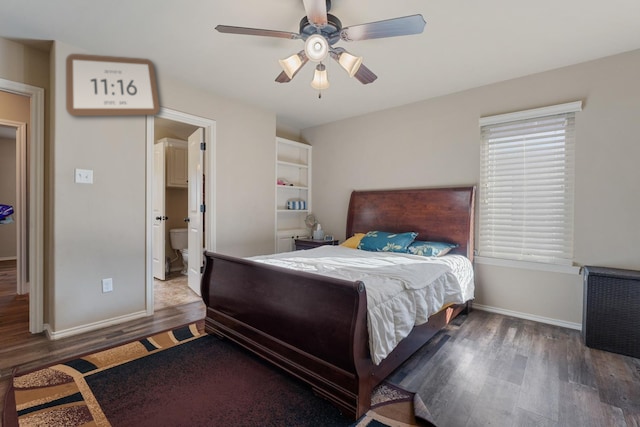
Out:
11 h 16 min
